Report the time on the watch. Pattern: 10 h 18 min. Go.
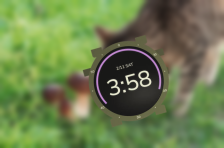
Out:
3 h 58 min
